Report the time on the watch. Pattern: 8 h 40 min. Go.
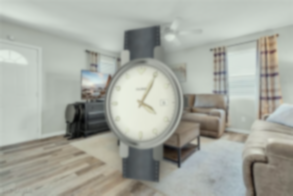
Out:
4 h 05 min
